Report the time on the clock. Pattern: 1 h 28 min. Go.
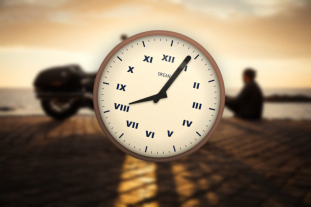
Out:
8 h 04 min
